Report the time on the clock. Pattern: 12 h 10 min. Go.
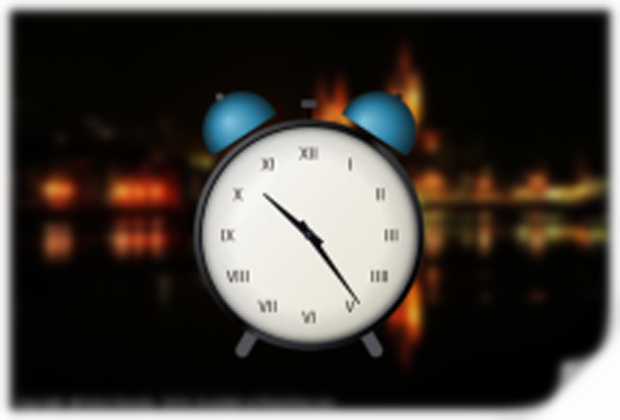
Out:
10 h 24 min
